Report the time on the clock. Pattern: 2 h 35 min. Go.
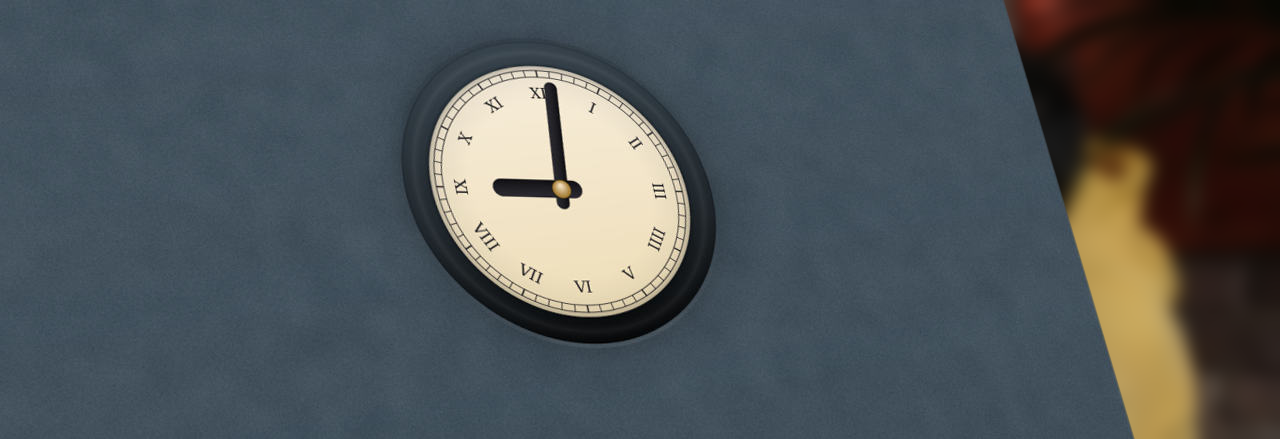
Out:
9 h 01 min
